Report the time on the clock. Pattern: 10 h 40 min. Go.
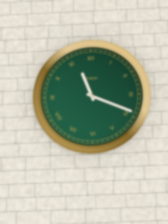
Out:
11 h 19 min
